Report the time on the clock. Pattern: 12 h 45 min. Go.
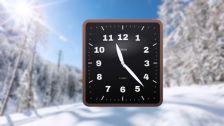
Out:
11 h 23 min
